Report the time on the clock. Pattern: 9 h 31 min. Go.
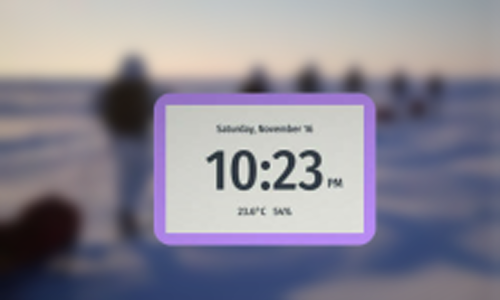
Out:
10 h 23 min
